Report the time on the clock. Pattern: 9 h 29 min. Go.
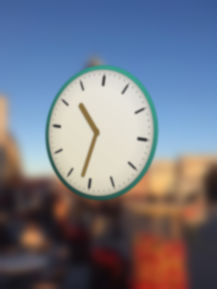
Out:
10 h 32 min
